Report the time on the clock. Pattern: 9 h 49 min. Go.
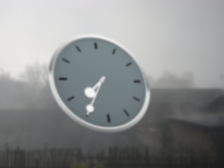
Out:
7 h 35 min
